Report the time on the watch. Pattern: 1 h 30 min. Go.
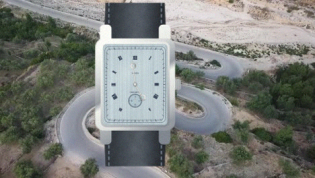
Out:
4 h 59 min
